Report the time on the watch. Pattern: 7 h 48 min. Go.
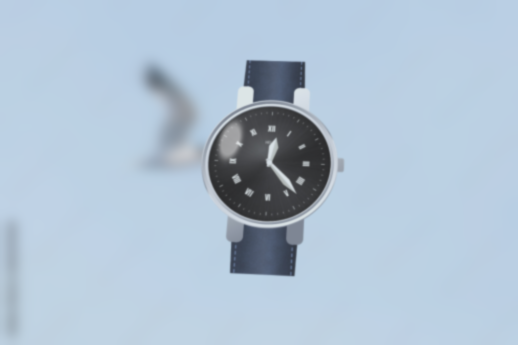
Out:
12 h 23 min
